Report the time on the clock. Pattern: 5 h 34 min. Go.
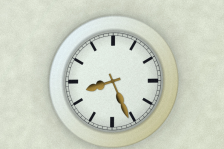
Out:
8 h 26 min
